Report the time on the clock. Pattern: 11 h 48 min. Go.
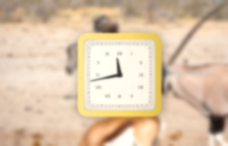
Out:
11 h 43 min
